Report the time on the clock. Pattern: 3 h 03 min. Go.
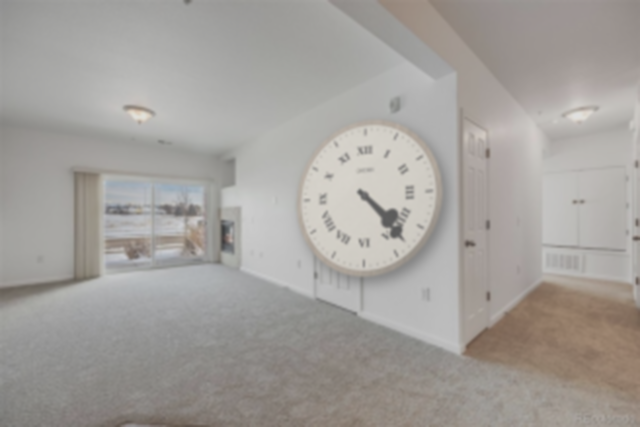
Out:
4 h 23 min
